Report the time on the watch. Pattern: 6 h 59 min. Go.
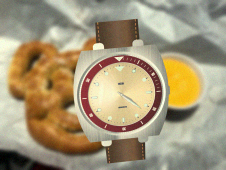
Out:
4 h 22 min
